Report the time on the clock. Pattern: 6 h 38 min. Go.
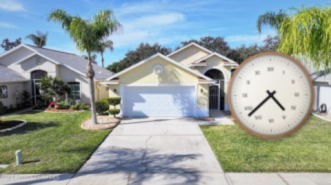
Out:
4 h 38 min
